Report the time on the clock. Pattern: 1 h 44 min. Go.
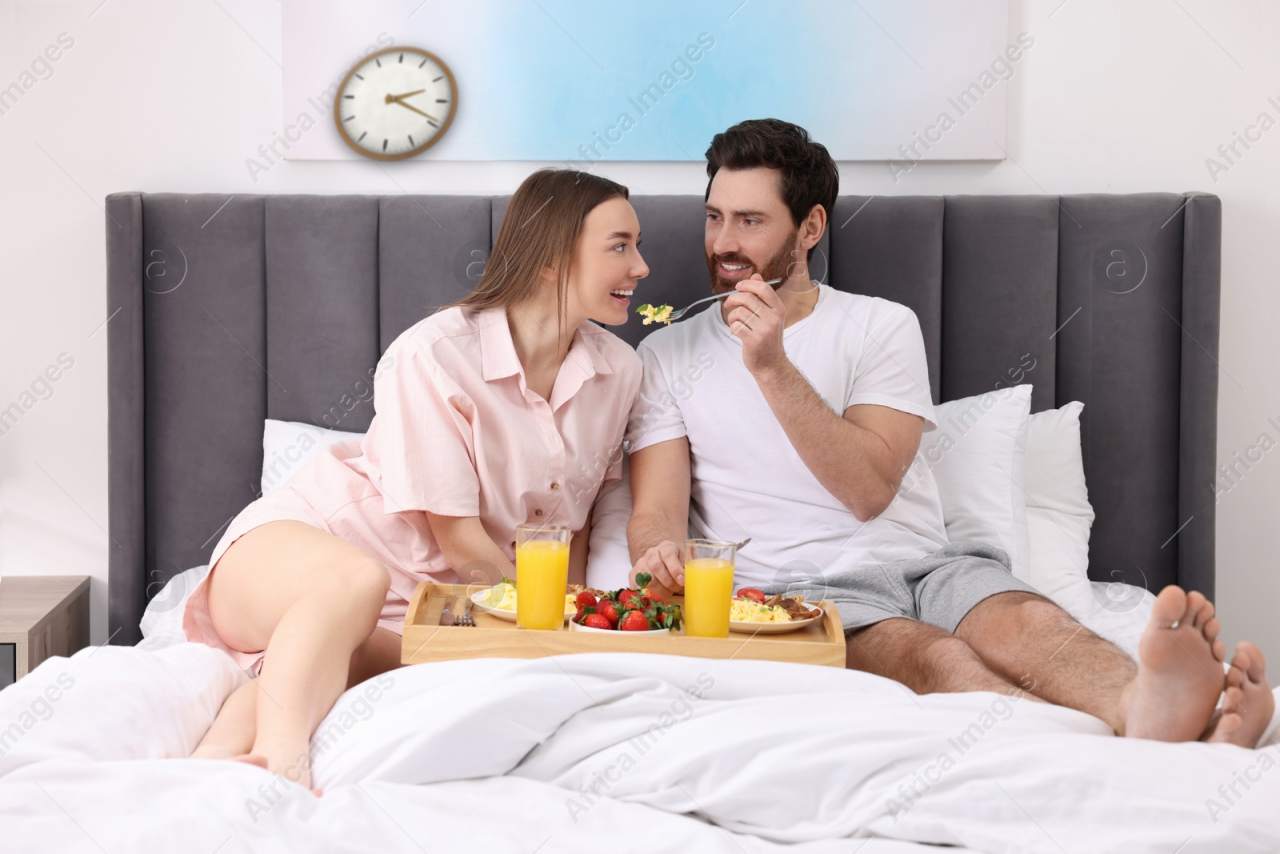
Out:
2 h 19 min
